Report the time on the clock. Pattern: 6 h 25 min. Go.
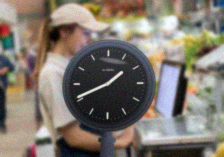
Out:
1 h 41 min
